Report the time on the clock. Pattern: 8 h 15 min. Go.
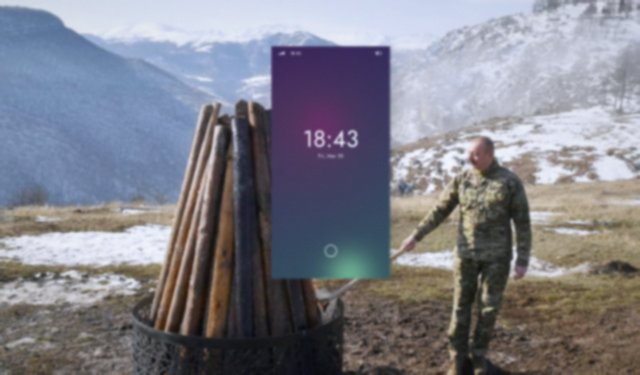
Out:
18 h 43 min
